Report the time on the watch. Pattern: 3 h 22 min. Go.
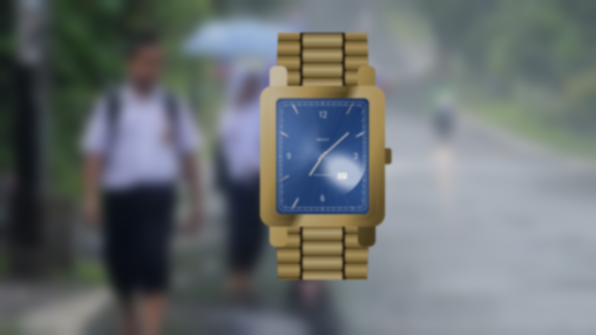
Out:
7 h 08 min
